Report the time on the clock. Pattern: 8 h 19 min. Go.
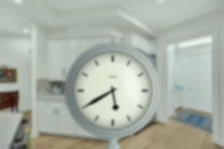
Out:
5 h 40 min
